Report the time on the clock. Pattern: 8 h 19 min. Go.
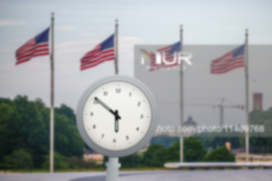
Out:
5 h 51 min
